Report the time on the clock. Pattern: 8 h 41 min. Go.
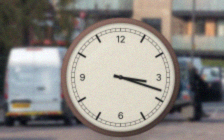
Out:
3 h 18 min
